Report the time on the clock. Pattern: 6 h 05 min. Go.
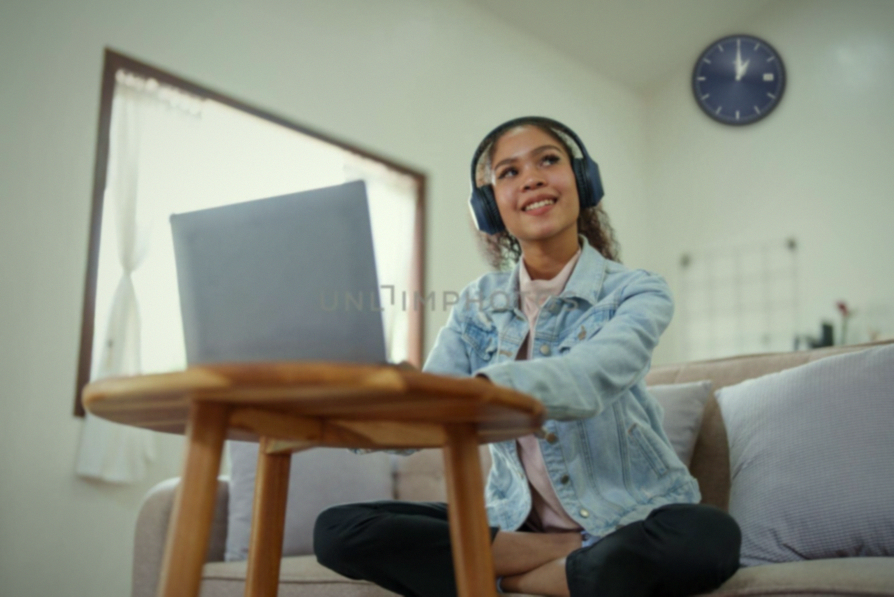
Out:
1 h 00 min
